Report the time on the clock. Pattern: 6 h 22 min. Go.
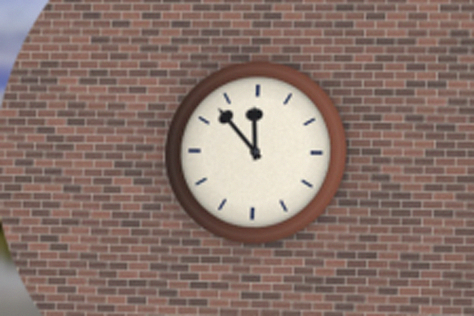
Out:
11 h 53 min
